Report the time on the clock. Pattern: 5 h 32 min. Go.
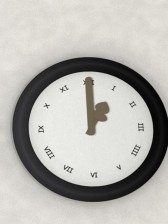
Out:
1 h 00 min
